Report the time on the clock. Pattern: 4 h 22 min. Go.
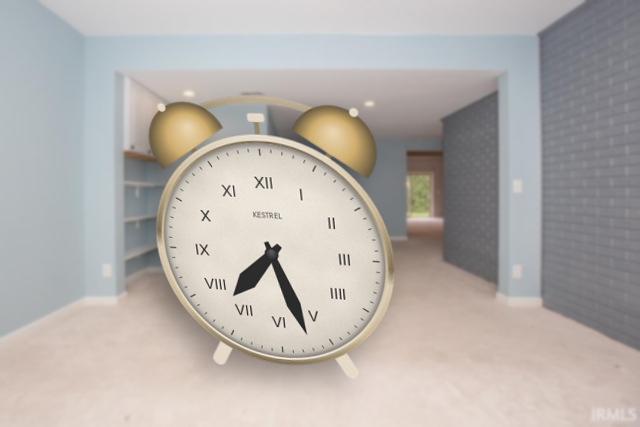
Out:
7 h 27 min
